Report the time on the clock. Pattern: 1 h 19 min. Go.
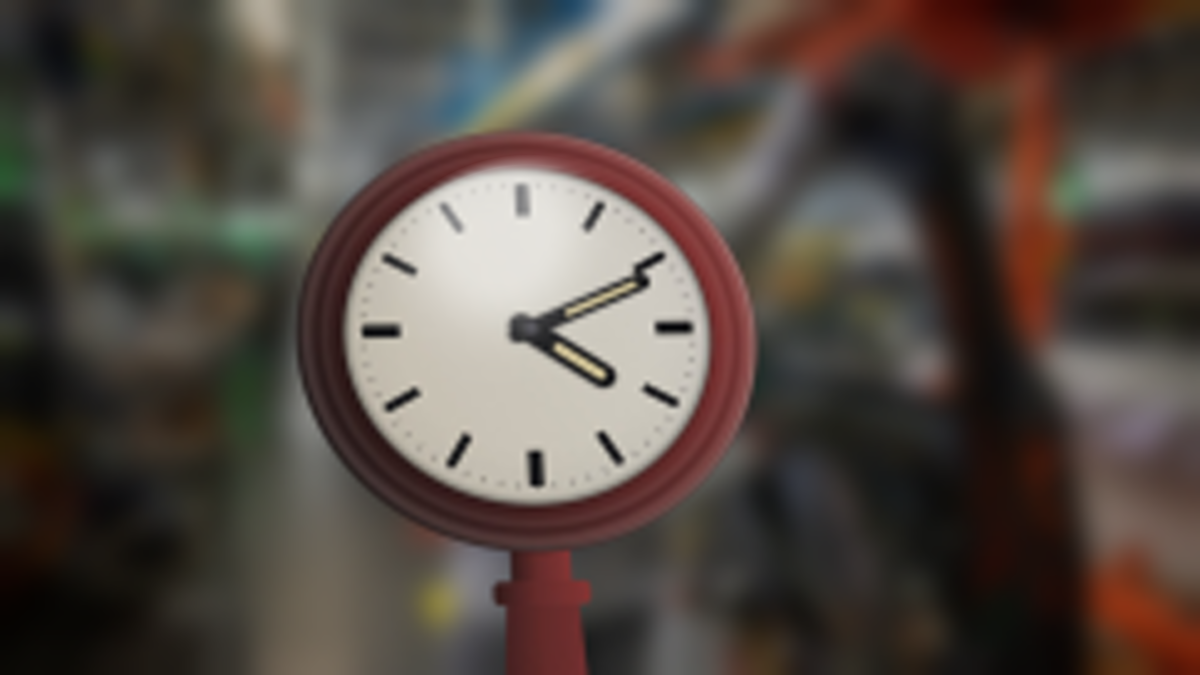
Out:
4 h 11 min
